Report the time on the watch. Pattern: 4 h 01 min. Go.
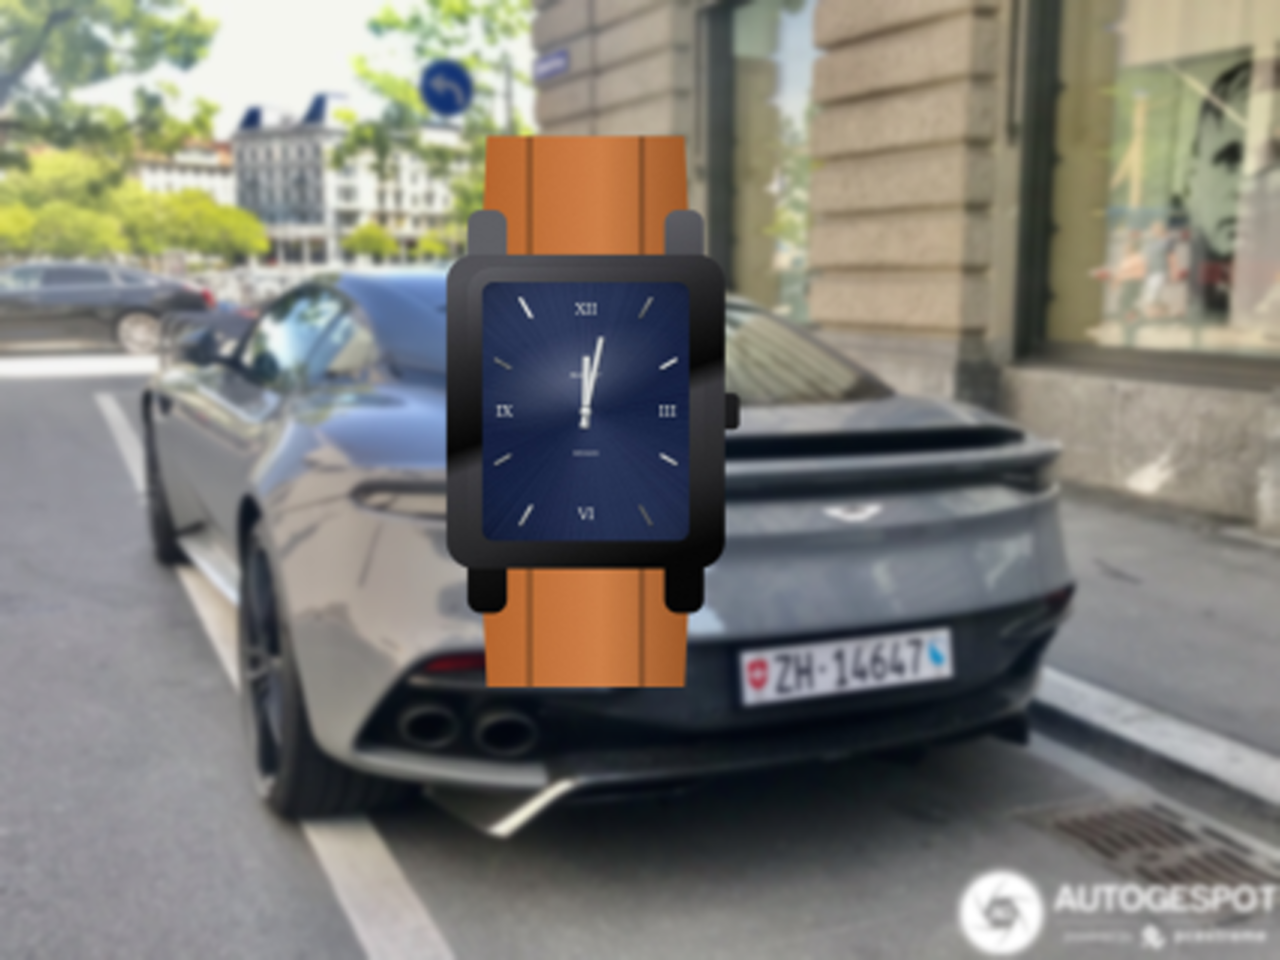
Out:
12 h 02 min
